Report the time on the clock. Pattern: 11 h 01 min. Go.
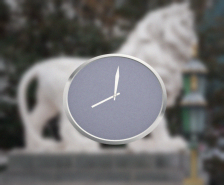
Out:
8 h 01 min
